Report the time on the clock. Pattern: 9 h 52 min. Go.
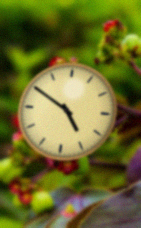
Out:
4 h 50 min
